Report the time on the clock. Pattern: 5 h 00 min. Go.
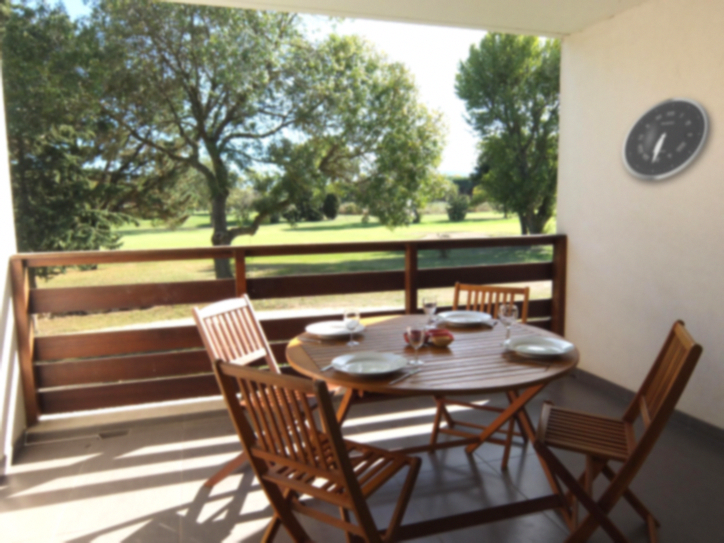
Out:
6 h 31 min
